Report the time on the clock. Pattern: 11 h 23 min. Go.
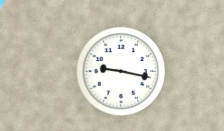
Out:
9 h 17 min
